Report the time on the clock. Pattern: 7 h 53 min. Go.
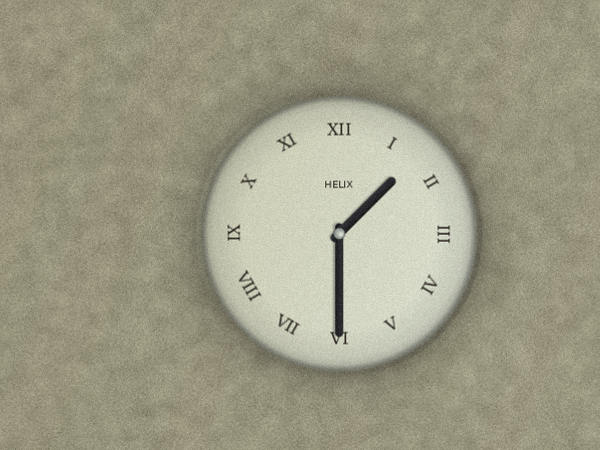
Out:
1 h 30 min
